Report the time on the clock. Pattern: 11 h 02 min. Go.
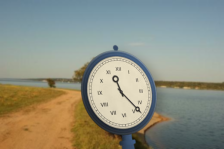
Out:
11 h 23 min
